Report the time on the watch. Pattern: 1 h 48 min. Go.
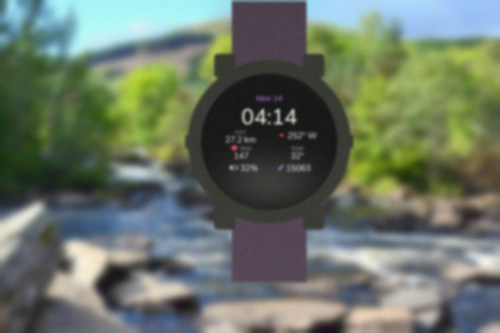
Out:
4 h 14 min
